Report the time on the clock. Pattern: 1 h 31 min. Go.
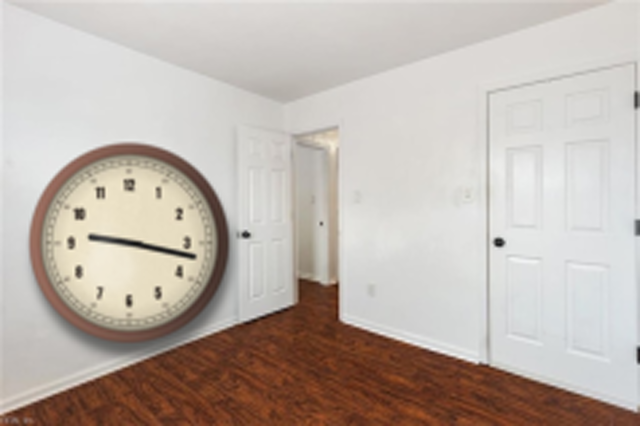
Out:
9 h 17 min
